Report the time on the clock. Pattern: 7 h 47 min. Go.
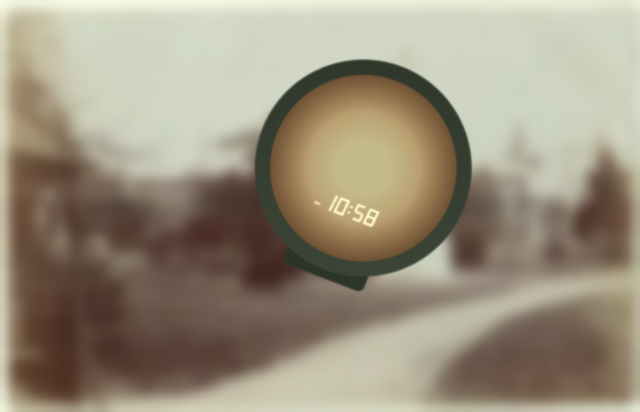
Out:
10 h 58 min
